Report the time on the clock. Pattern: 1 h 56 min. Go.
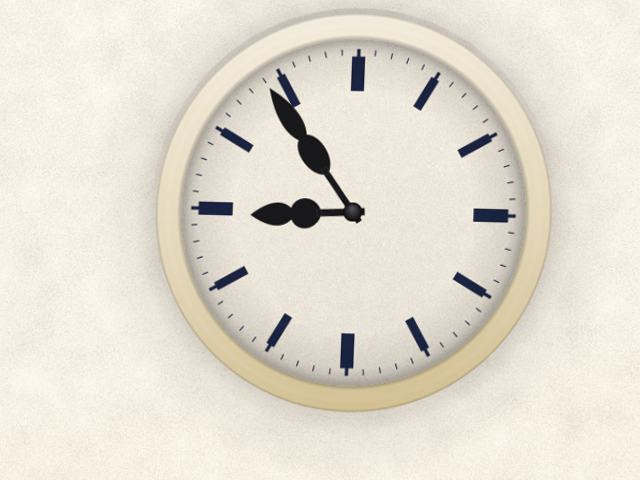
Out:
8 h 54 min
